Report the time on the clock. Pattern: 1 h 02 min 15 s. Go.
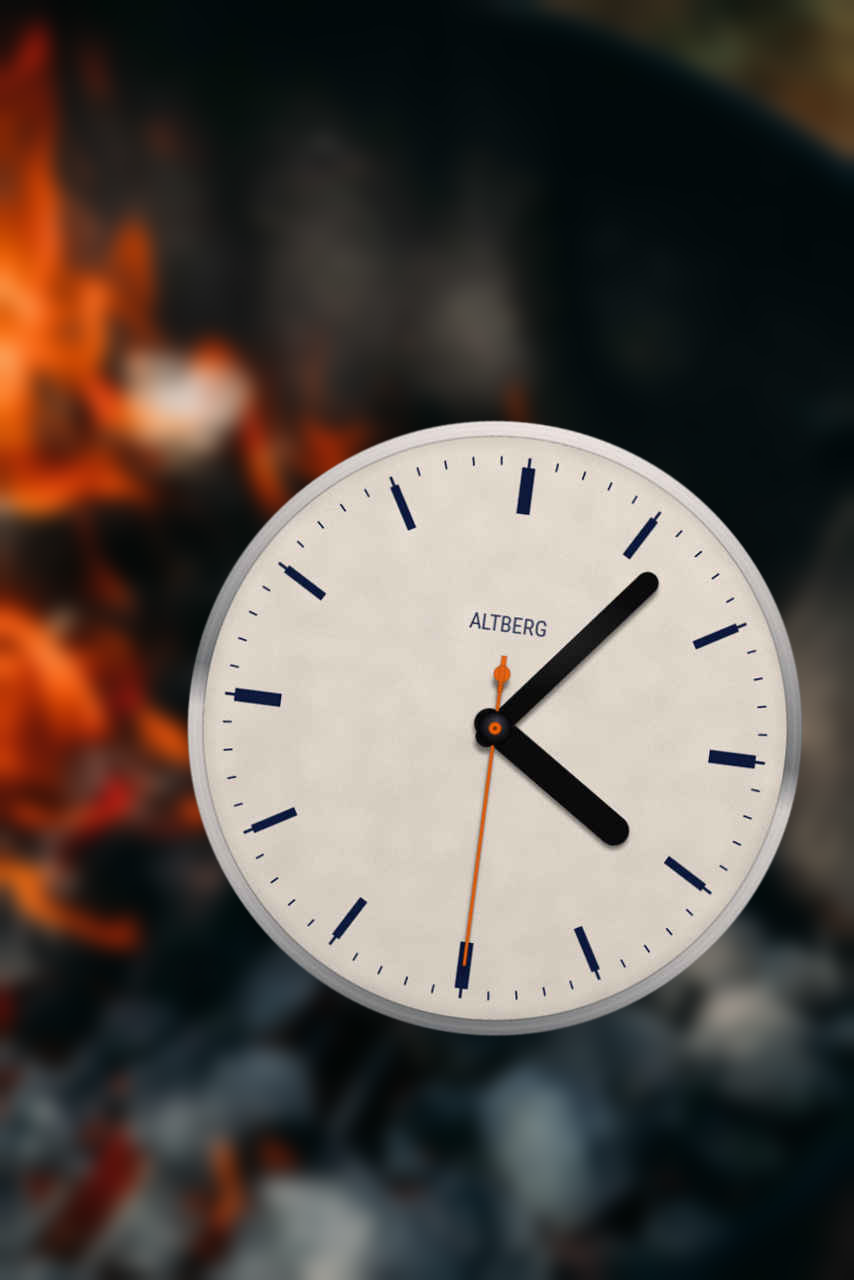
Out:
4 h 06 min 30 s
